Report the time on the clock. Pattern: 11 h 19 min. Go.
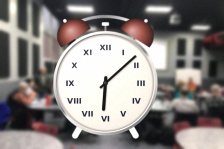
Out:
6 h 08 min
